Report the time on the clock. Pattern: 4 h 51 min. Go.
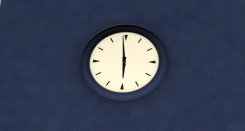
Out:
5 h 59 min
